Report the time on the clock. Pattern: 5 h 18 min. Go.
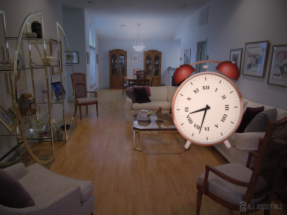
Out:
8 h 33 min
